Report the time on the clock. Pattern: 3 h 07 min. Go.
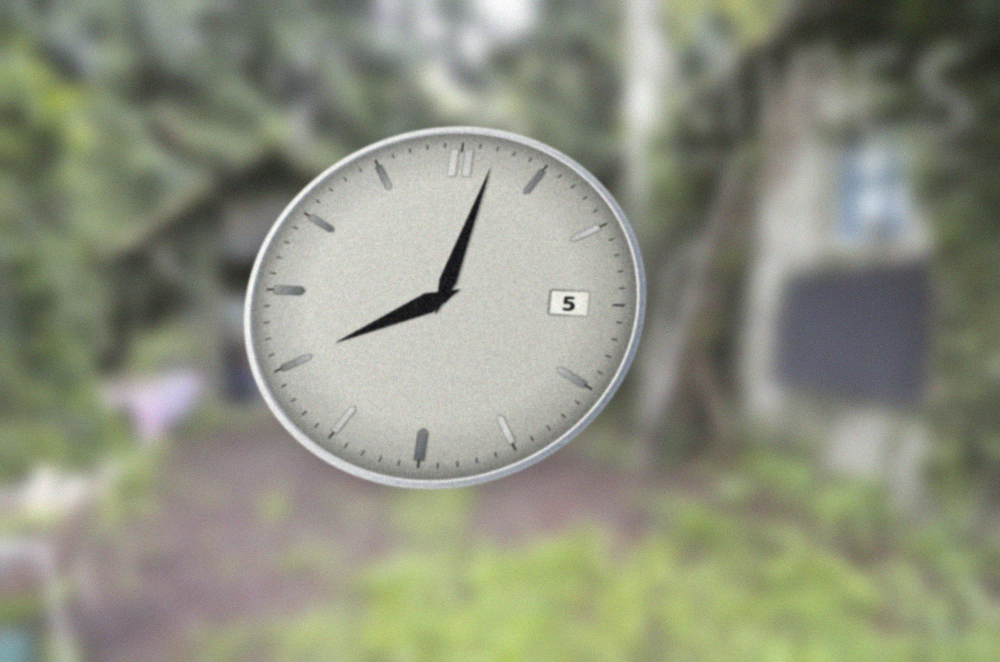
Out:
8 h 02 min
